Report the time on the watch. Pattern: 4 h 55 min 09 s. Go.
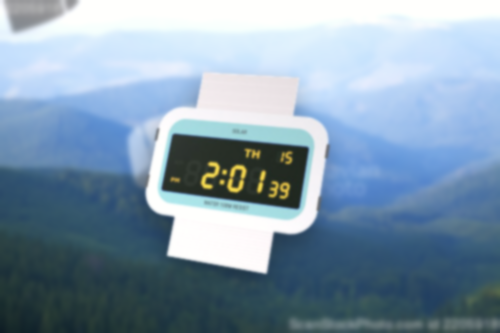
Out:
2 h 01 min 39 s
